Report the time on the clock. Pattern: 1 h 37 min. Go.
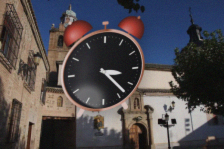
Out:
3 h 23 min
